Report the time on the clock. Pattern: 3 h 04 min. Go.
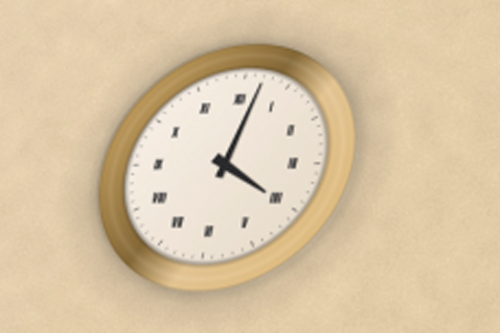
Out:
4 h 02 min
